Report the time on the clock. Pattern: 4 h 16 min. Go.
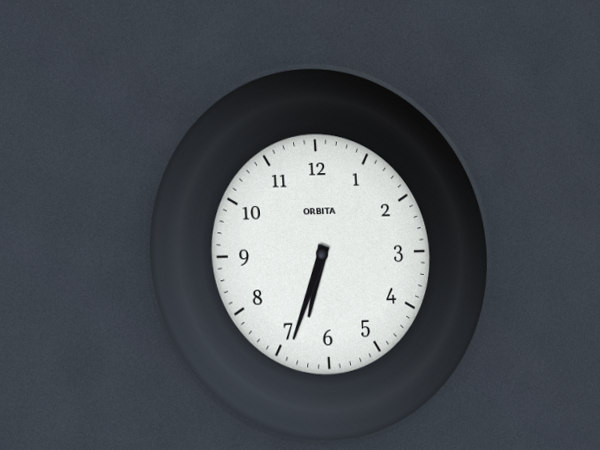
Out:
6 h 34 min
